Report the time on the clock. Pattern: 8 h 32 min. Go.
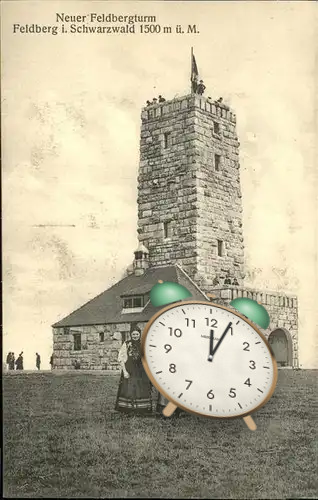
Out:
12 h 04 min
